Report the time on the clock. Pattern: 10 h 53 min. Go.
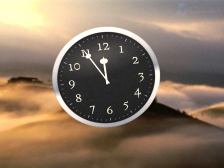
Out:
11 h 55 min
